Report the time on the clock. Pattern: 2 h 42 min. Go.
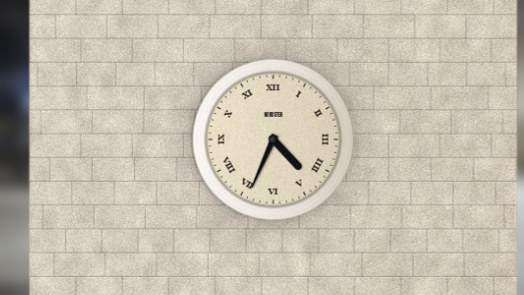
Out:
4 h 34 min
